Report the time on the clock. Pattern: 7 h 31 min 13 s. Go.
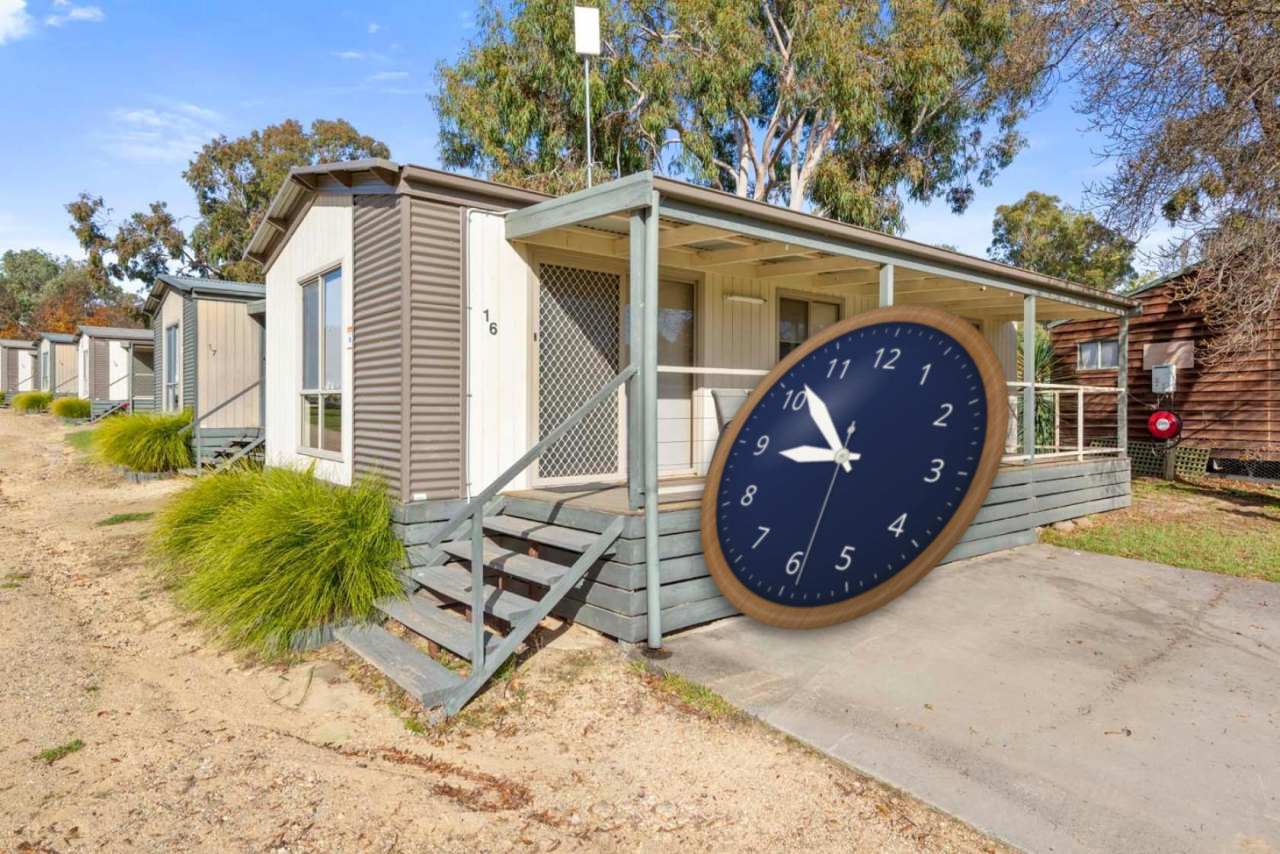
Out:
8 h 51 min 29 s
